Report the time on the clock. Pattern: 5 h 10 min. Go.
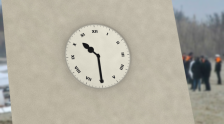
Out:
10 h 30 min
